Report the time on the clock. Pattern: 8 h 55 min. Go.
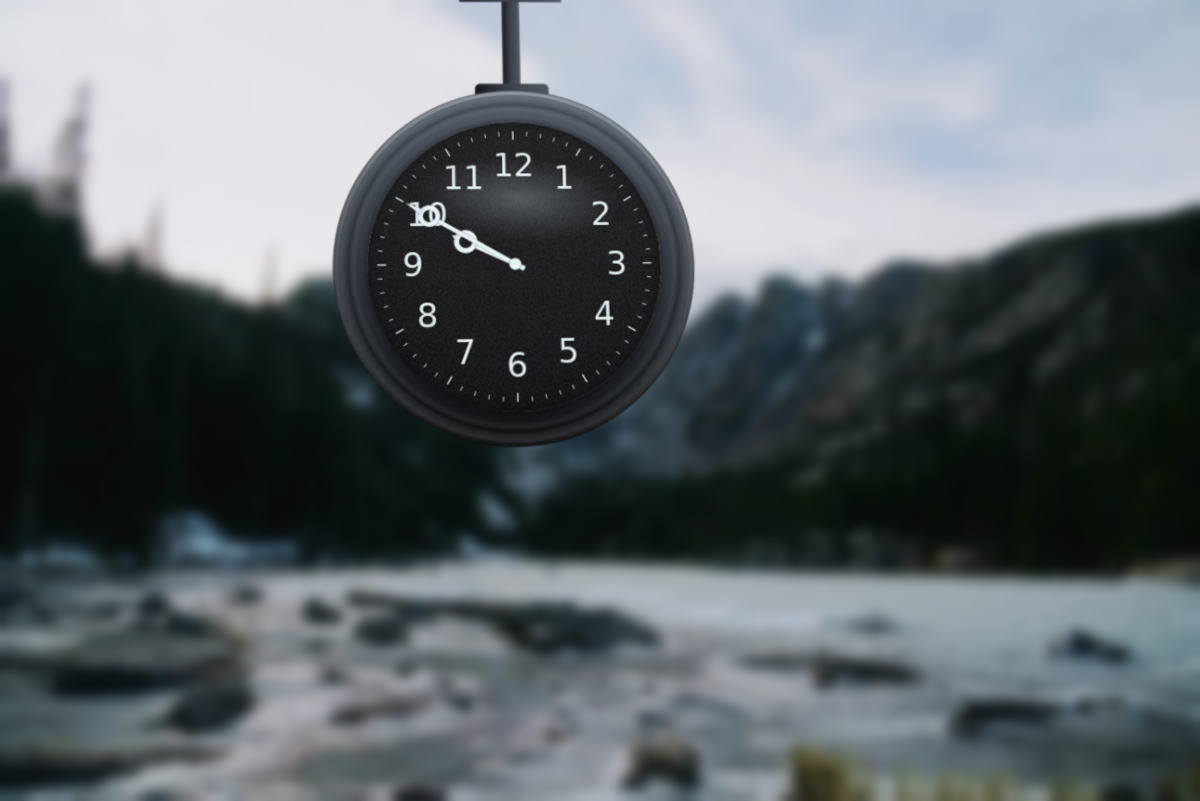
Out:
9 h 50 min
